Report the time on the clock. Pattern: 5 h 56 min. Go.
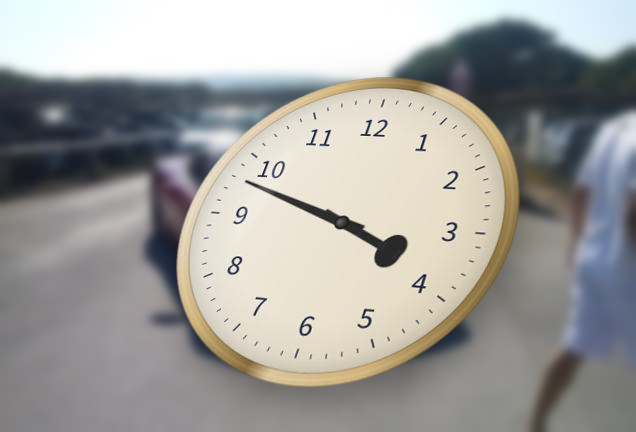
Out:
3 h 48 min
